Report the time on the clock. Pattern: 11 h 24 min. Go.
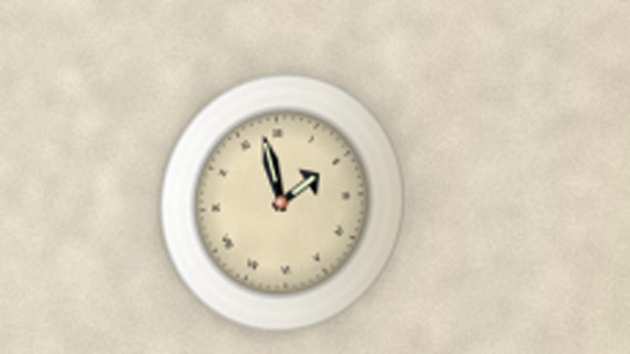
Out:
1 h 58 min
